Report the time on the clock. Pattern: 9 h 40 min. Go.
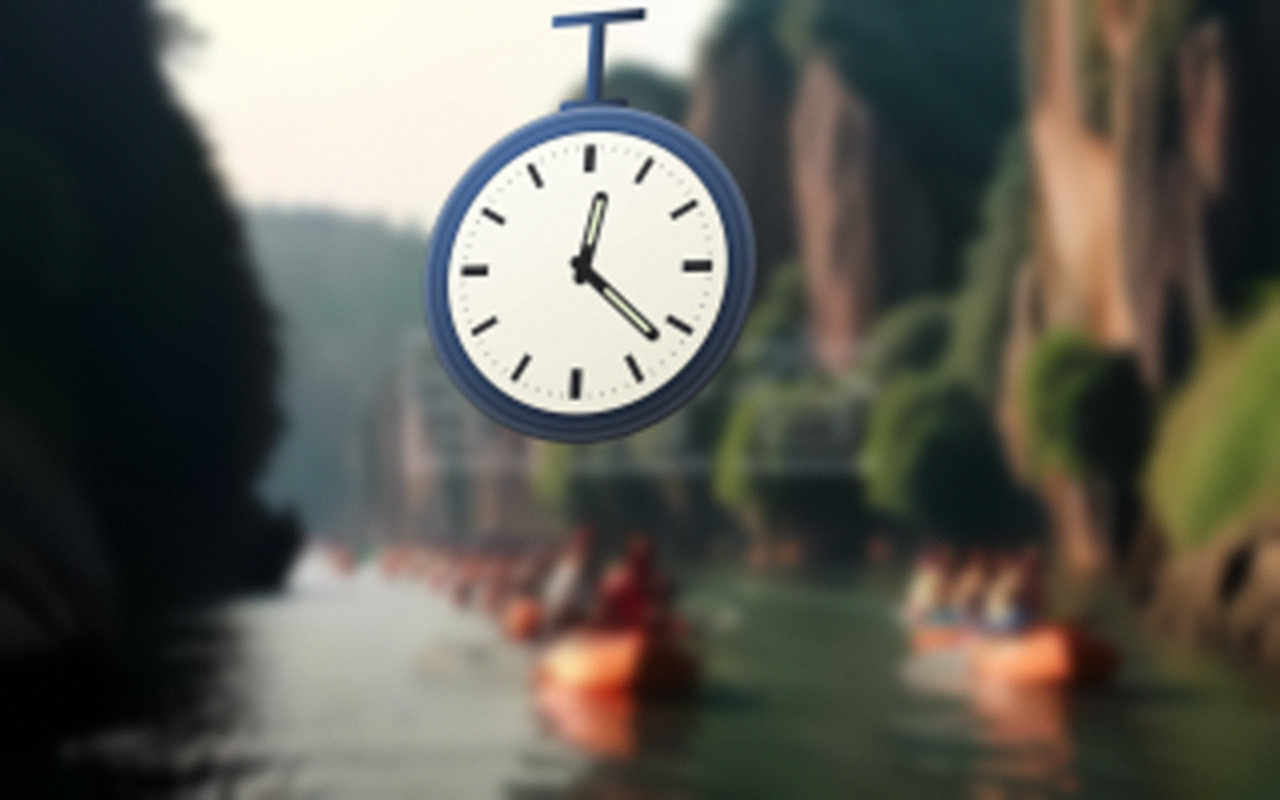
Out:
12 h 22 min
